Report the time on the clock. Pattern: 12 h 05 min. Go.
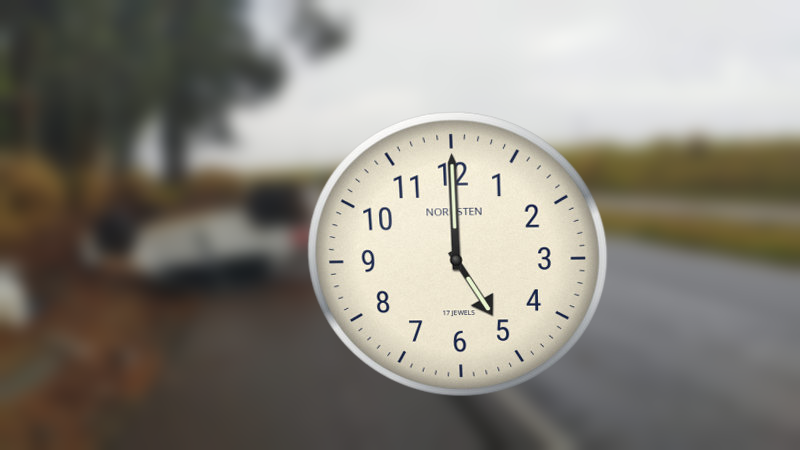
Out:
5 h 00 min
